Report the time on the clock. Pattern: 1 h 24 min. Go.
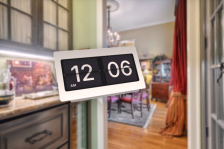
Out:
12 h 06 min
